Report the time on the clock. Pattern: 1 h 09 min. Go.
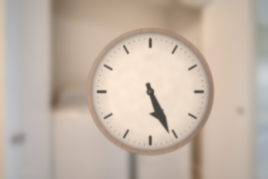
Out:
5 h 26 min
